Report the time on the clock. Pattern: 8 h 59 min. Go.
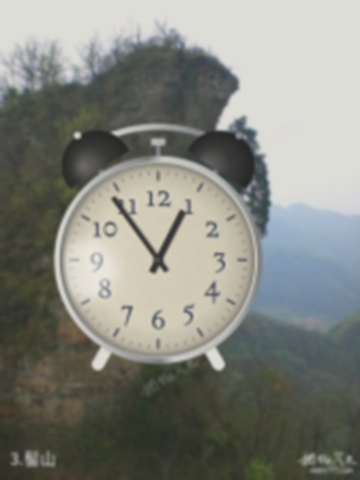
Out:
12 h 54 min
